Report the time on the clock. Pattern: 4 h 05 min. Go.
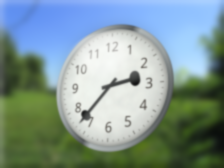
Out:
2 h 37 min
